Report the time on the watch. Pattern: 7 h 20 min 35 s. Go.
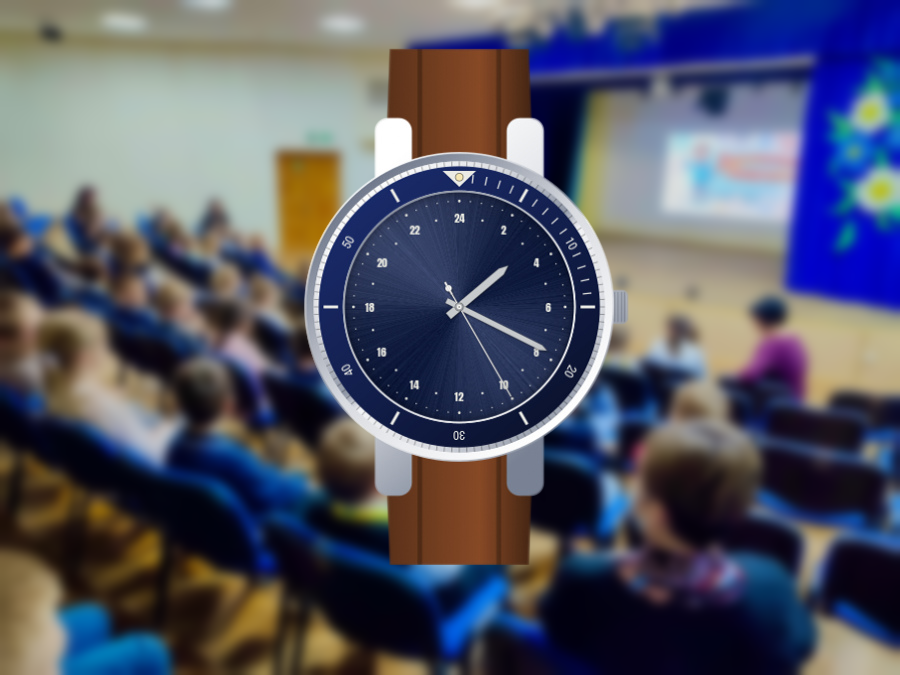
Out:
3 h 19 min 25 s
